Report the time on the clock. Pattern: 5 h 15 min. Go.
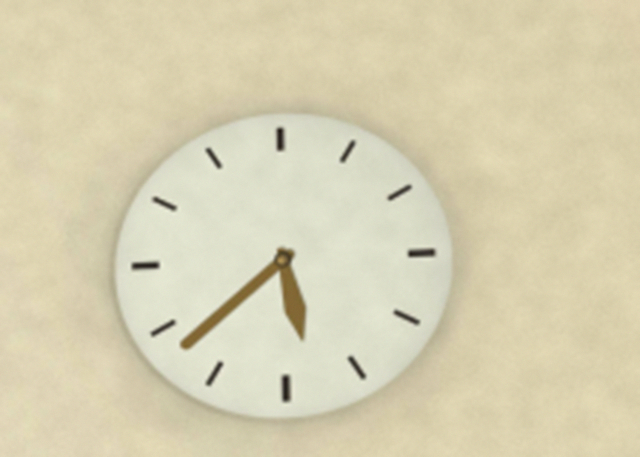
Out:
5 h 38 min
